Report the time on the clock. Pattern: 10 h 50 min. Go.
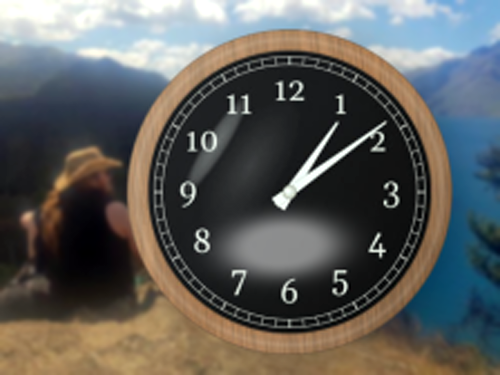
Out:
1 h 09 min
